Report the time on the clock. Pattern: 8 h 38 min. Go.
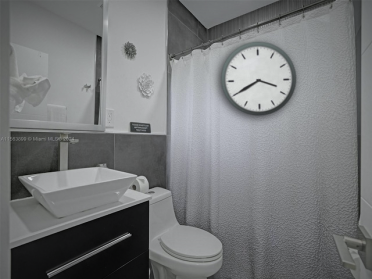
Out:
3 h 40 min
